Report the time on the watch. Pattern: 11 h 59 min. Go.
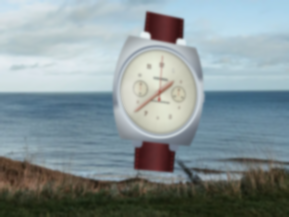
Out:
1 h 38 min
